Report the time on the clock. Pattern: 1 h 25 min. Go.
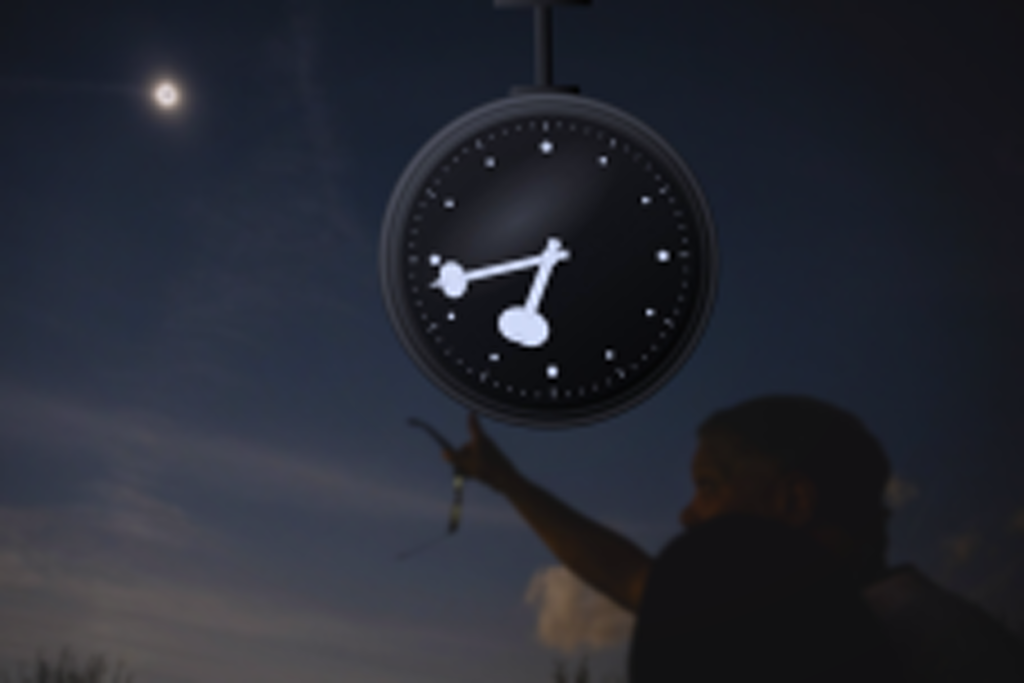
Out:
6 h 43 min
